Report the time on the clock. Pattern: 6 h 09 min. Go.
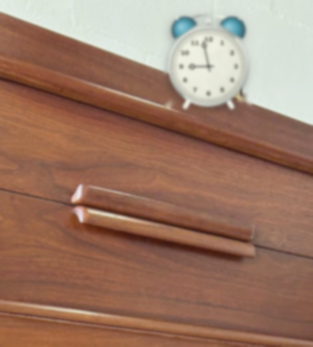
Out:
8 h 58 min
